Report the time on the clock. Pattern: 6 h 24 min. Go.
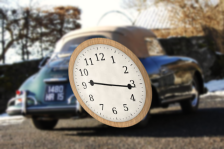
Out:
9 h 16 min
